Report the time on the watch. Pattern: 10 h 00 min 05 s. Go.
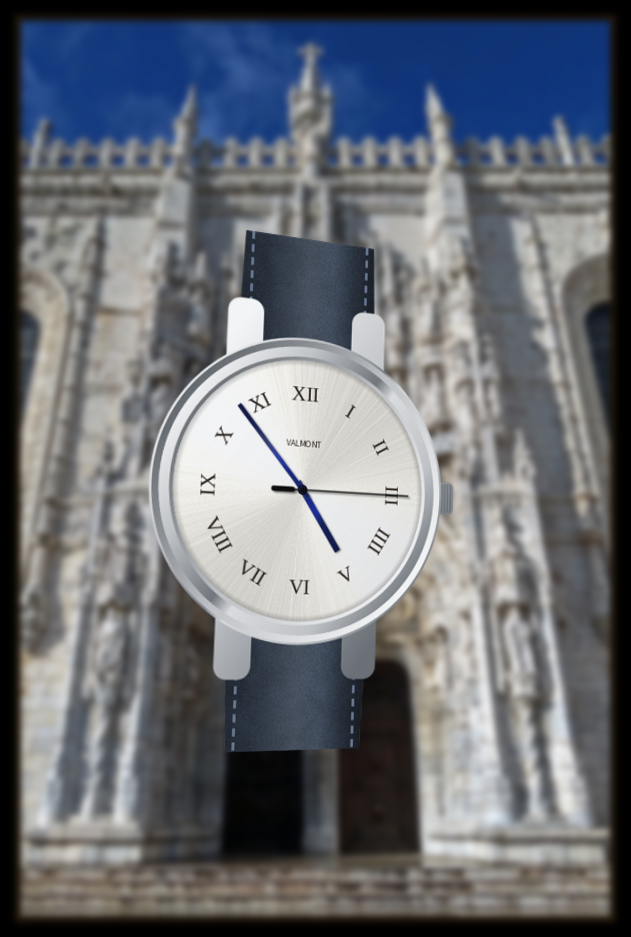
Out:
4 h 53 min 15 s
